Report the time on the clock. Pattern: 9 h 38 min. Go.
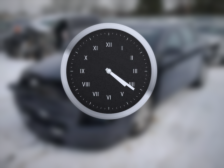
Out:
4 h 21 min
